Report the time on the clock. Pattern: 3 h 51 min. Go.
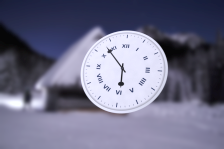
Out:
5 h 53 min
